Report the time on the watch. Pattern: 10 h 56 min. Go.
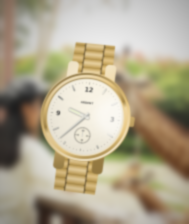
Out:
9 h 37 min
